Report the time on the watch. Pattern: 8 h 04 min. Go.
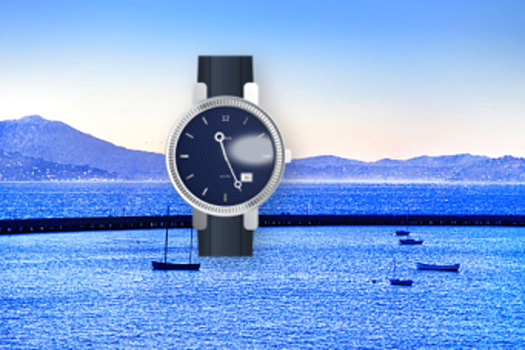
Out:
11 h 26 min
